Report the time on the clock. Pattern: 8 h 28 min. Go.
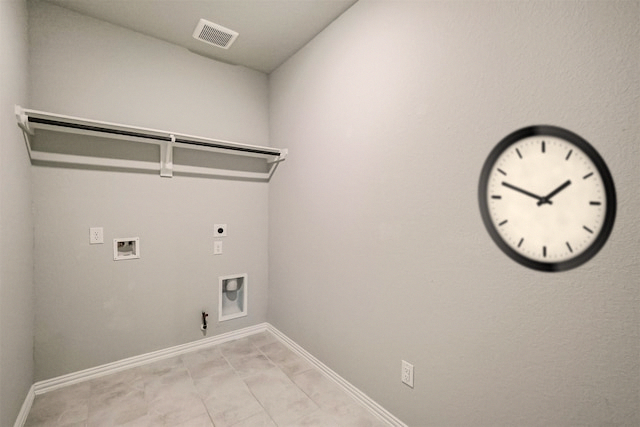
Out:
1 h 48 min
